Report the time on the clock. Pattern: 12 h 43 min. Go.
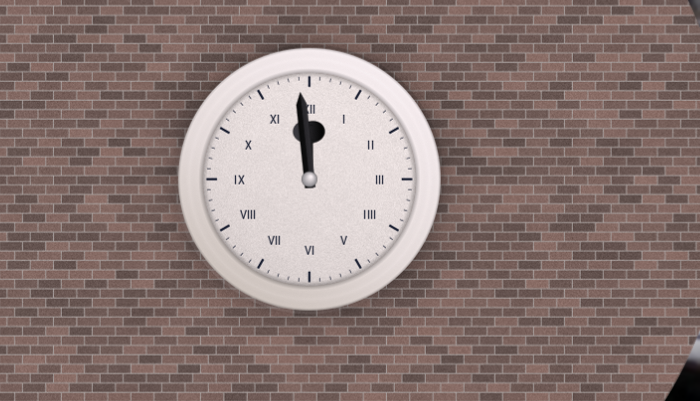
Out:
11 h 59 min
